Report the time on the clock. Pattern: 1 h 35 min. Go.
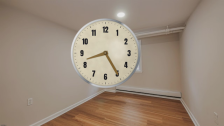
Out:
8 h 25 min
